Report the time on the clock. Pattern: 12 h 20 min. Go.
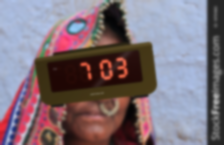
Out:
7 h 03 min
